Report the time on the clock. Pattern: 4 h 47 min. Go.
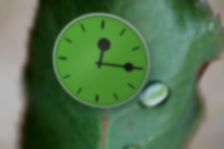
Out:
12 h 15 min
